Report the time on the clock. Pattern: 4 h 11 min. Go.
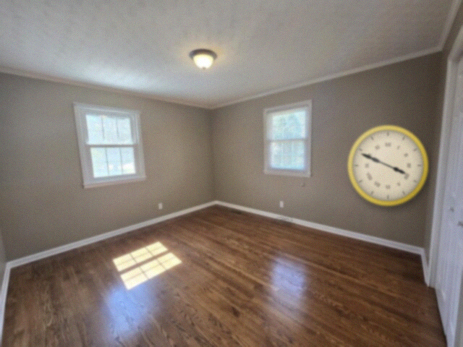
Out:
3 h 49 min
